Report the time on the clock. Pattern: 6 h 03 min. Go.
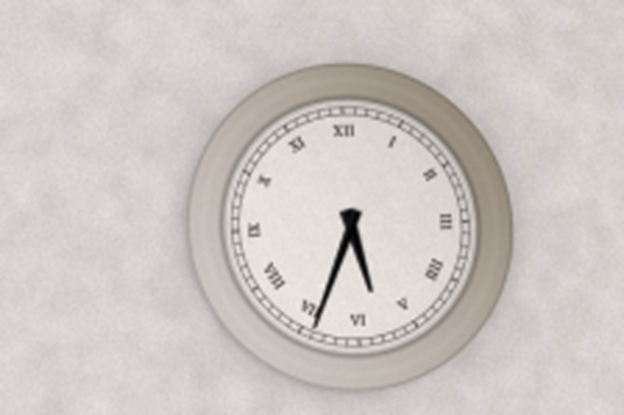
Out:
5 h 34 min
